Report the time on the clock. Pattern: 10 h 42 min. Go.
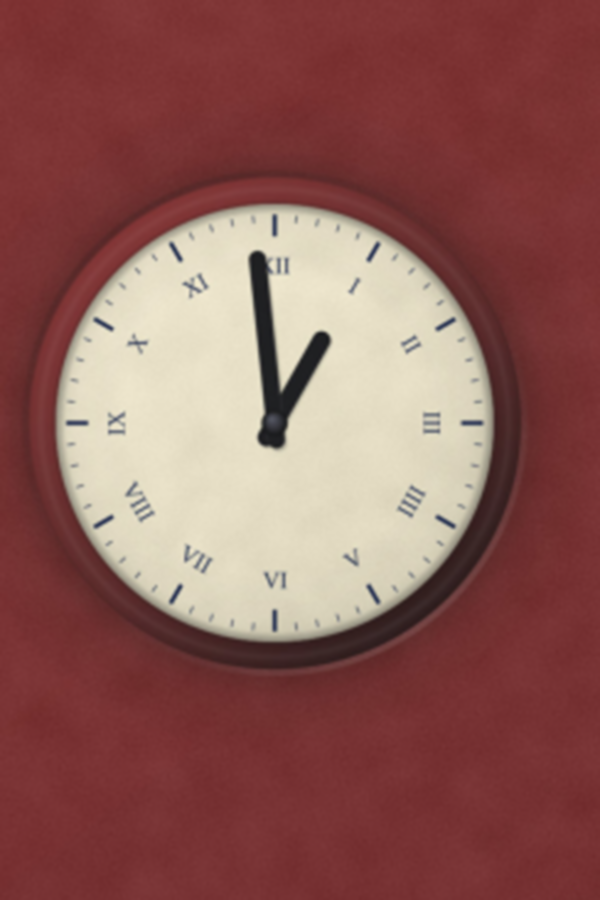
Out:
12 h 59 min
